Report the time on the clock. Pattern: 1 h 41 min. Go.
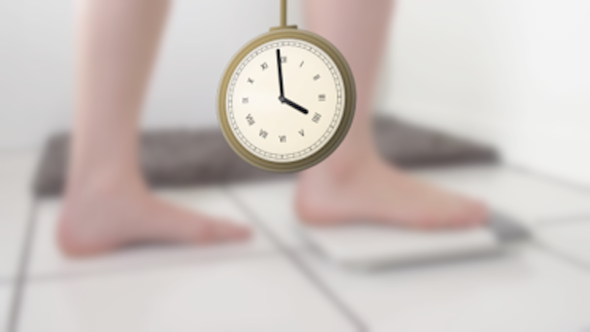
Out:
3 h 59 min
